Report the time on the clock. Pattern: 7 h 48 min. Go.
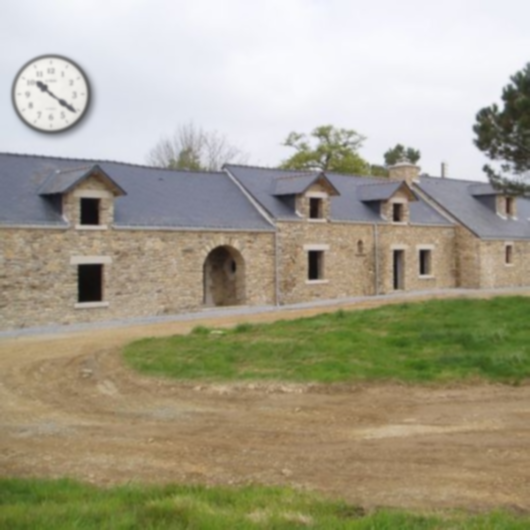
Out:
10 h 21 min
